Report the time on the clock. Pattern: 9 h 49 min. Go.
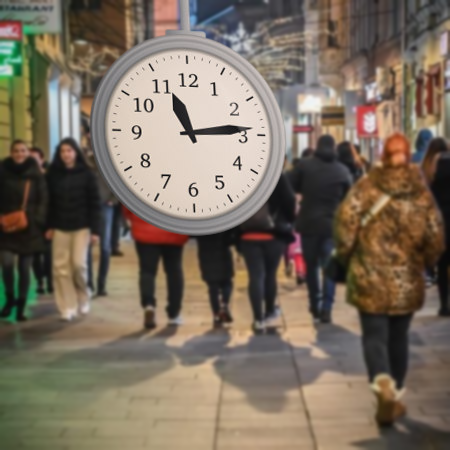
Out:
11 h 14 min
